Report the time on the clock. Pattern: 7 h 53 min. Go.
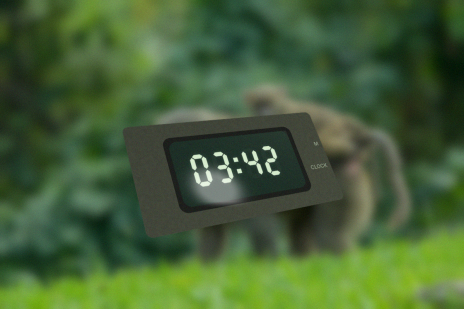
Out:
3 h 42 min
